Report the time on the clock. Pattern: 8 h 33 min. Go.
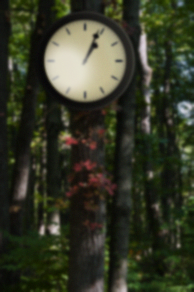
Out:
1 h 04 min
